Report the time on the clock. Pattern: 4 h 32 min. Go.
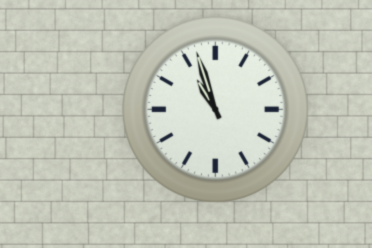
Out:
10 h 57 min
